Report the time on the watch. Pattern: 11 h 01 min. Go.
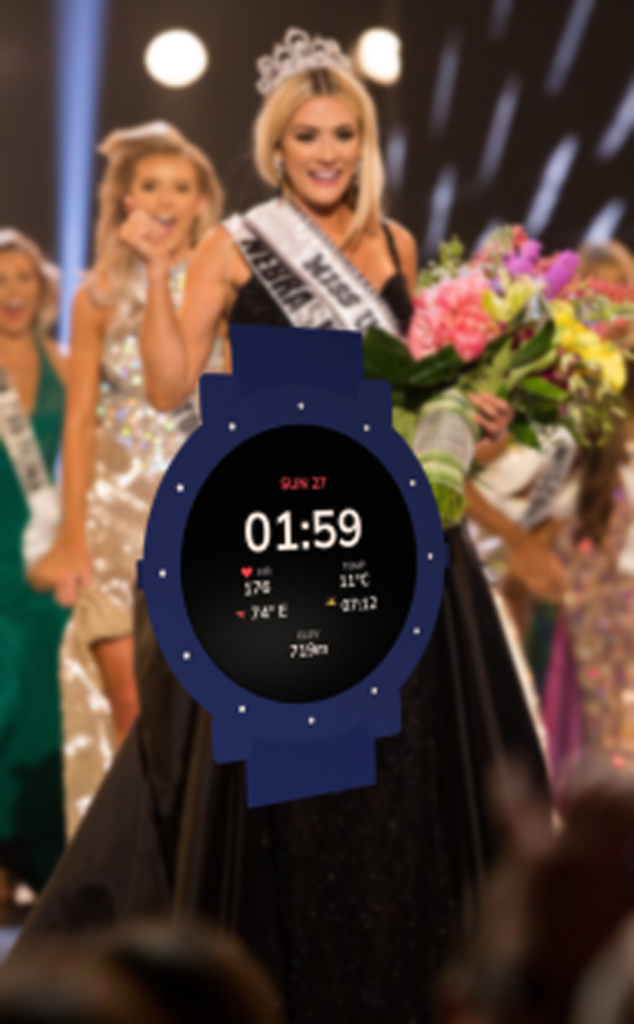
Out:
1 h 59 min
